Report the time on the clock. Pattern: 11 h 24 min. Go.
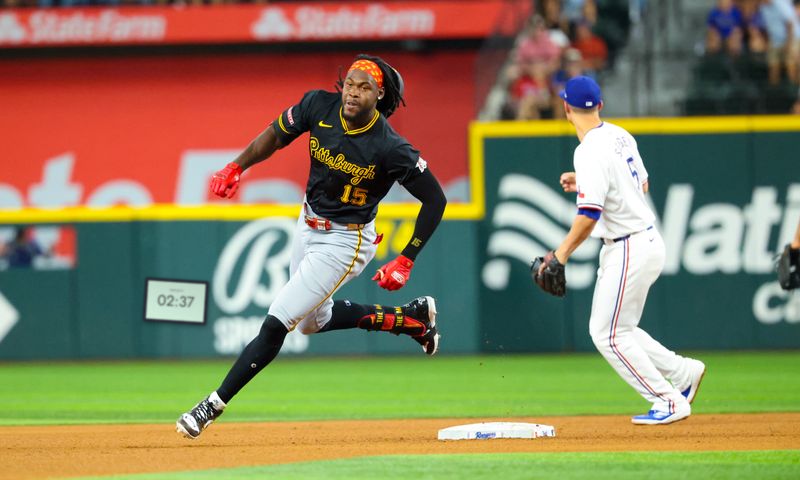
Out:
2 h 37 min
